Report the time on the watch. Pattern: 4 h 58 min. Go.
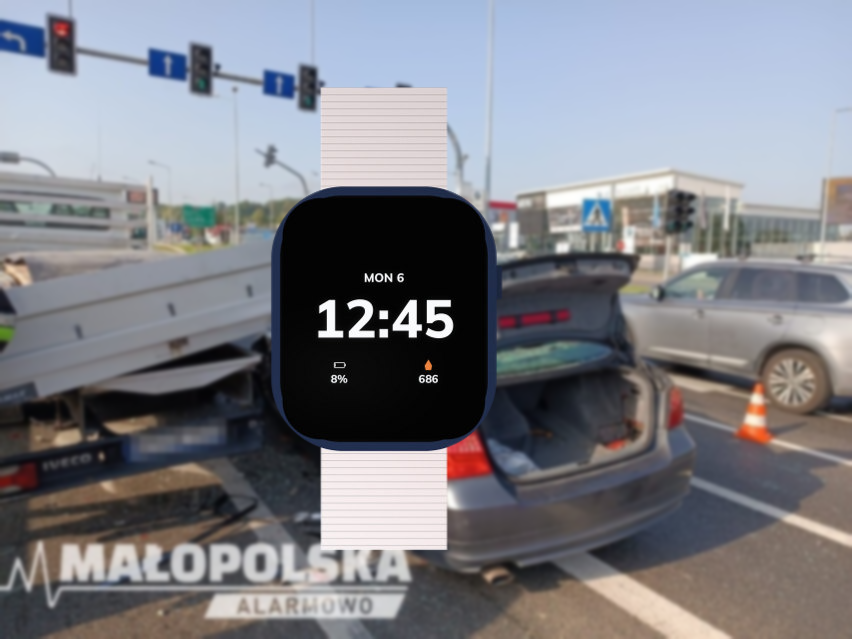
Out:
12 h 45 min
